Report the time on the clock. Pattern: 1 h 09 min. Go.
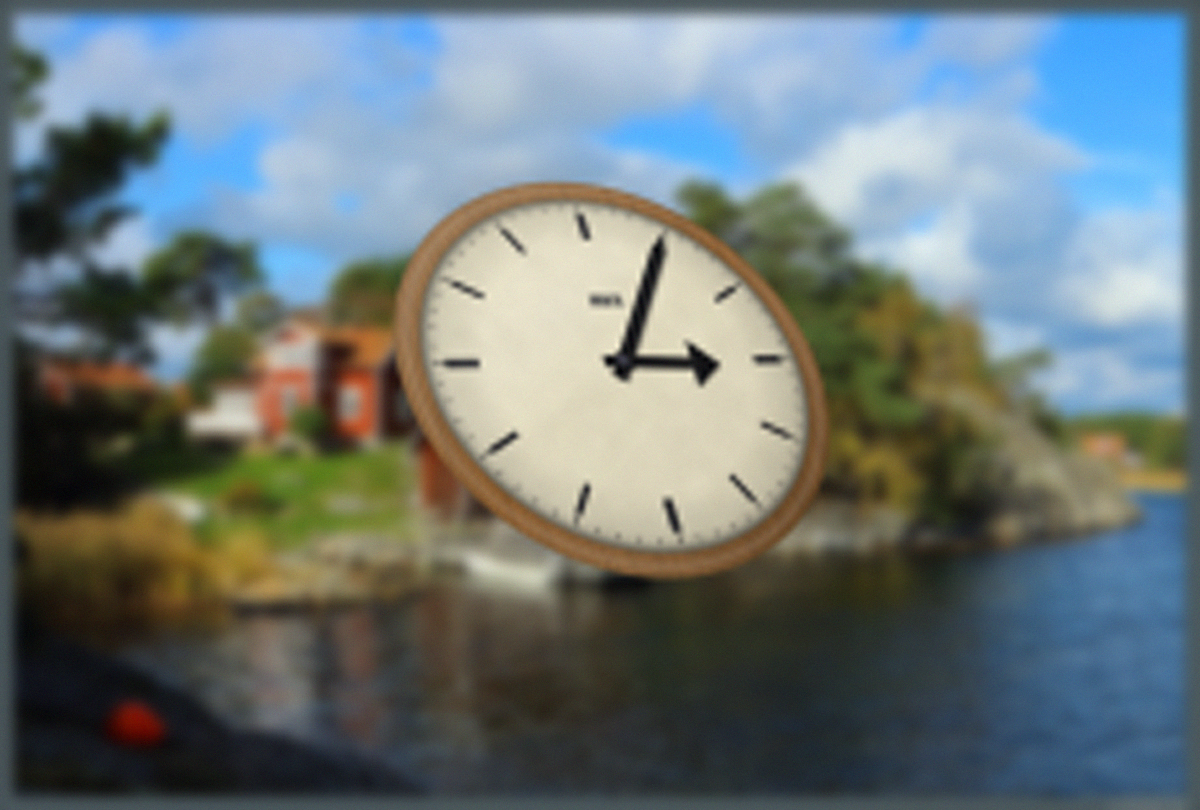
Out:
3 h 05 min
